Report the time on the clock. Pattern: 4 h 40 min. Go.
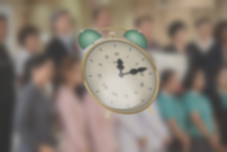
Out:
12 h 13 min
